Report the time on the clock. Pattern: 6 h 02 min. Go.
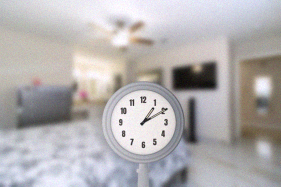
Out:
1 h 10 min
